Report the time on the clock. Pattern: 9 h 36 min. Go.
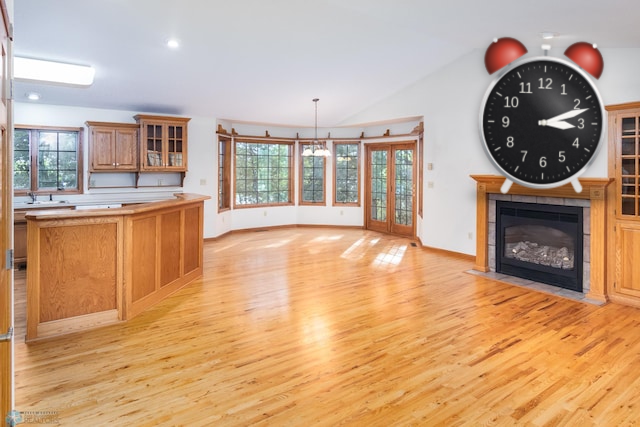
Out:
3 h 12 min
